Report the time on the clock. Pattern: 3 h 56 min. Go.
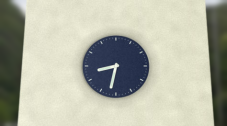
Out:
8 h 32 min
